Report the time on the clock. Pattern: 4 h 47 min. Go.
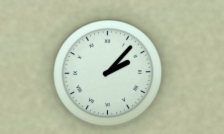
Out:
2 h 07 min
